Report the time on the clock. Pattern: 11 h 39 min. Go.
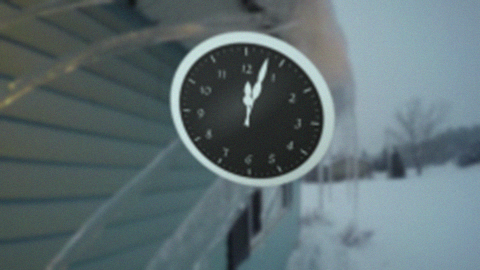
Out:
12 h 03 min
